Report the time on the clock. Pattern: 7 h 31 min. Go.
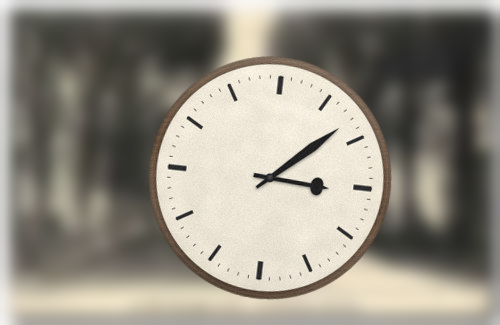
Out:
3 h 08 min
